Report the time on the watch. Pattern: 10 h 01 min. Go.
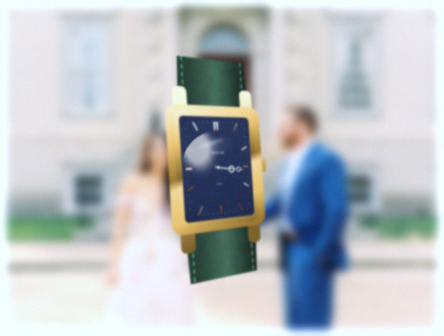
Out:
3 h 16 min
